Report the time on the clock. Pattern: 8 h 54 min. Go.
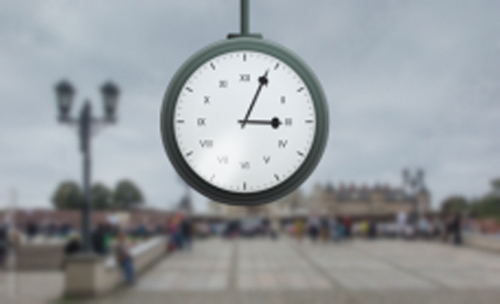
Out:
3 h 04 min
